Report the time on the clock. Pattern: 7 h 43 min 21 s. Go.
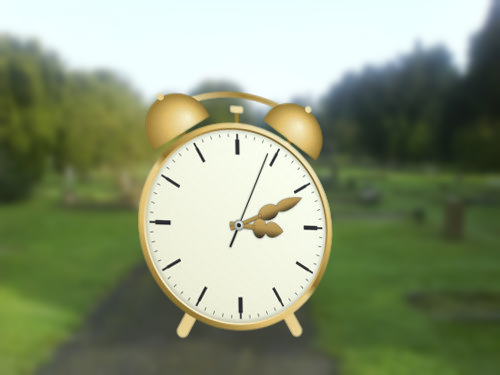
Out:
3 h 11 min 04 s
